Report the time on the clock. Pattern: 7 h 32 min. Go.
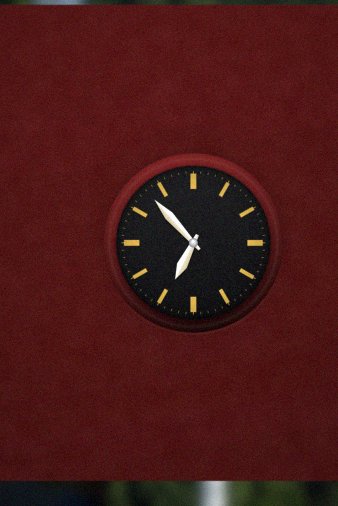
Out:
6 h 53 min
